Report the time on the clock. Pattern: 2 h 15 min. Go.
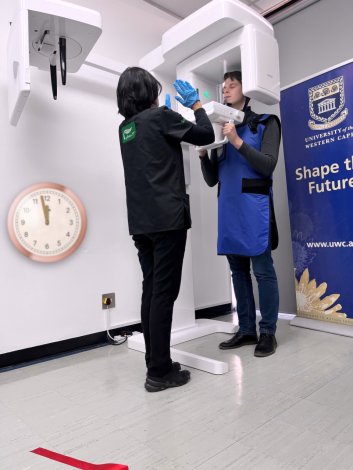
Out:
11 h 58 min
